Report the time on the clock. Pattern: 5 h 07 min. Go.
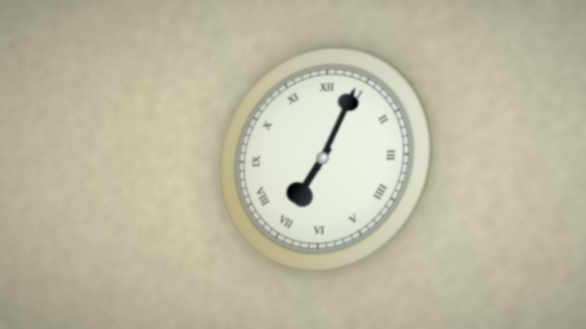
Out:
7 h 04 min
